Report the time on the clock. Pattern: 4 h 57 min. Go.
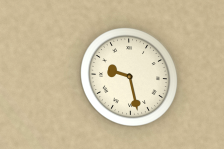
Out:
9 h 28 min
